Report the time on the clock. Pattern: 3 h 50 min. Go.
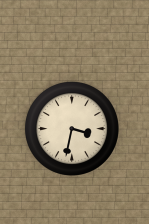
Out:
3 h 32 min
